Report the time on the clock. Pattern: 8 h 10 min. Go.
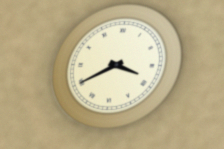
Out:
3 h 40 min
